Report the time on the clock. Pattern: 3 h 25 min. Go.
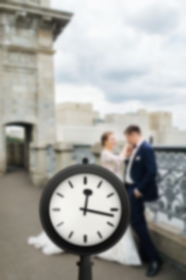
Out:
12 h 17 min
